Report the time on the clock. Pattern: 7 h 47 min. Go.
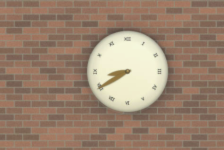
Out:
8 h 40 min
